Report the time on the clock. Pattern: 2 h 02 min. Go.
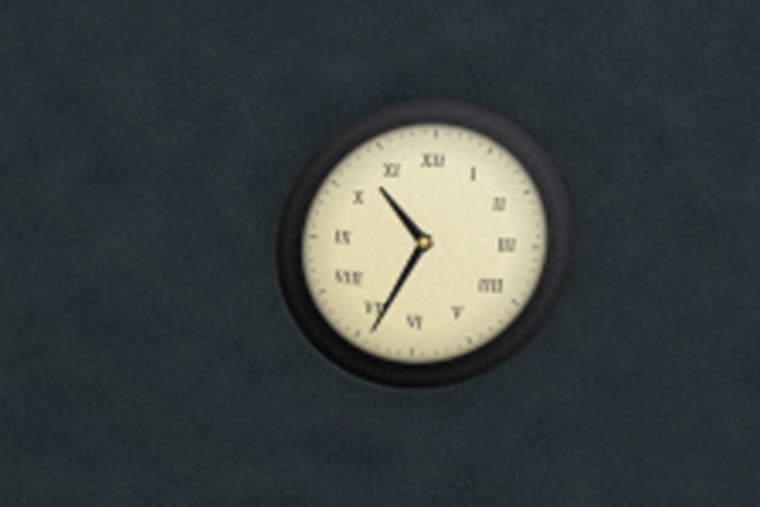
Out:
10 h 34 min
